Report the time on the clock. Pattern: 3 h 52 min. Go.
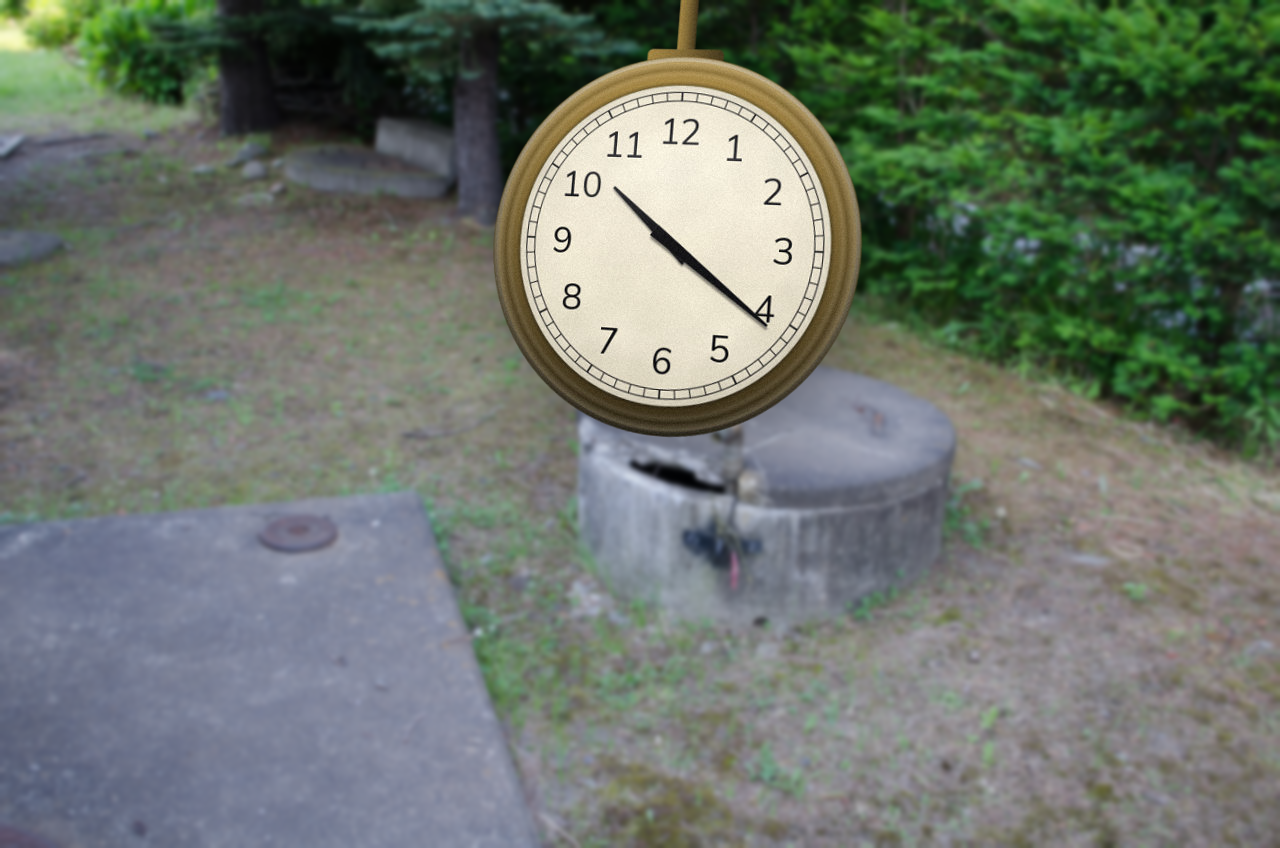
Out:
10 h 21 min
